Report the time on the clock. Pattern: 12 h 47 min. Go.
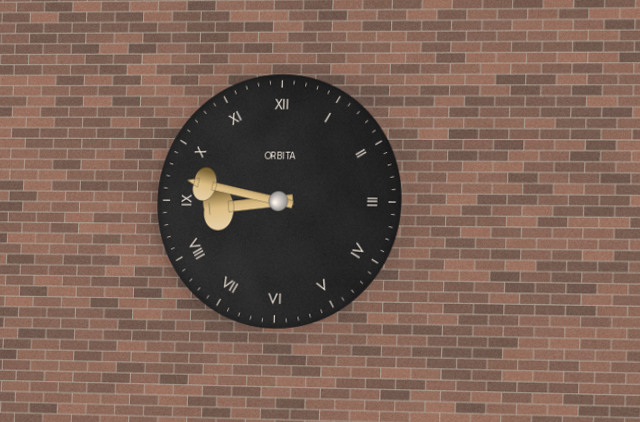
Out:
8 h 47 min
